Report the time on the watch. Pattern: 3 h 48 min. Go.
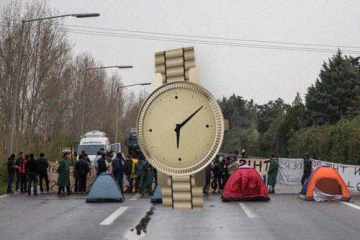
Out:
6 h 09 min
